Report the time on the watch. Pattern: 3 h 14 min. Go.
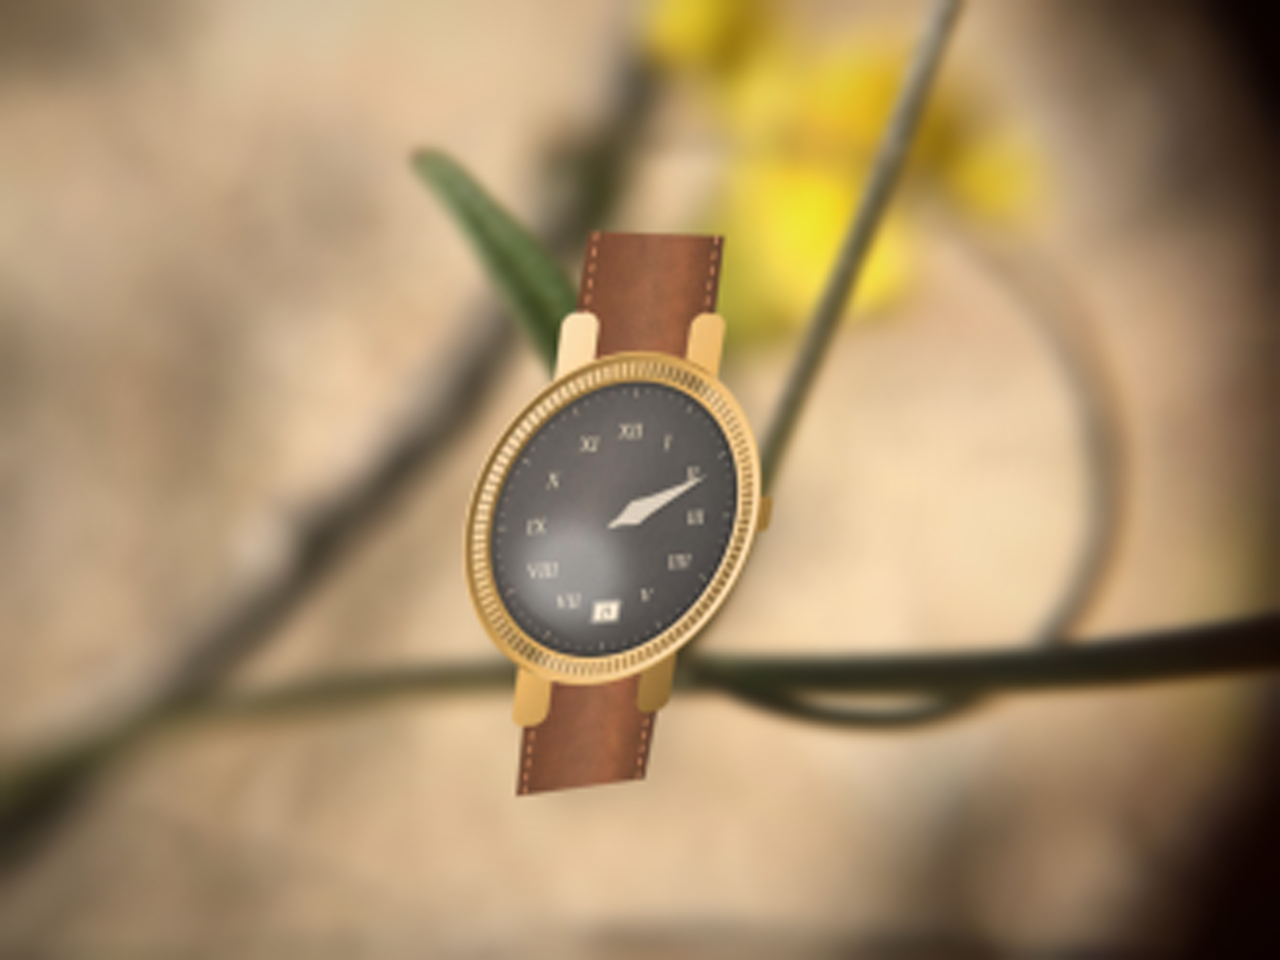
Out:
2 h 11 min
